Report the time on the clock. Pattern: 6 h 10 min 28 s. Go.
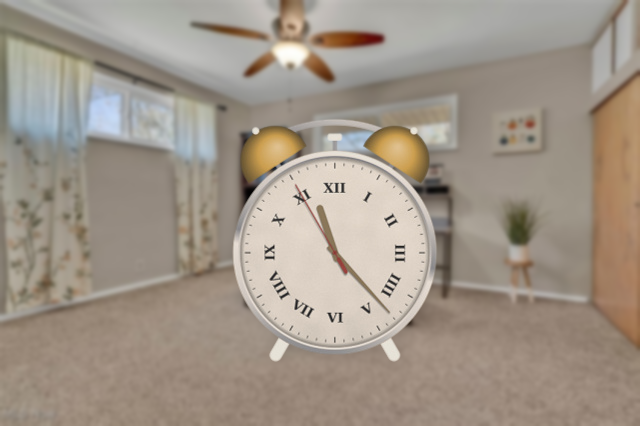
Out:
11 h 22 min 55 s
